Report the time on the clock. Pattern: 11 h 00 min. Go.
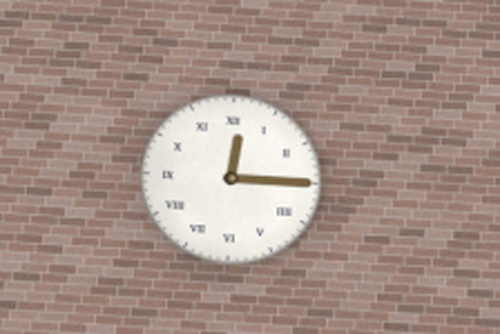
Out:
12 h 15 min
